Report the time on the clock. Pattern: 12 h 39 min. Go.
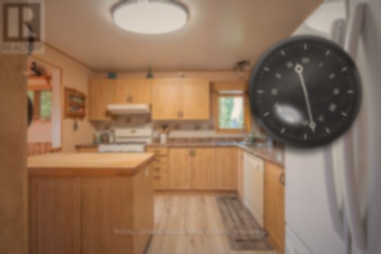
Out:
11 h 28 min
